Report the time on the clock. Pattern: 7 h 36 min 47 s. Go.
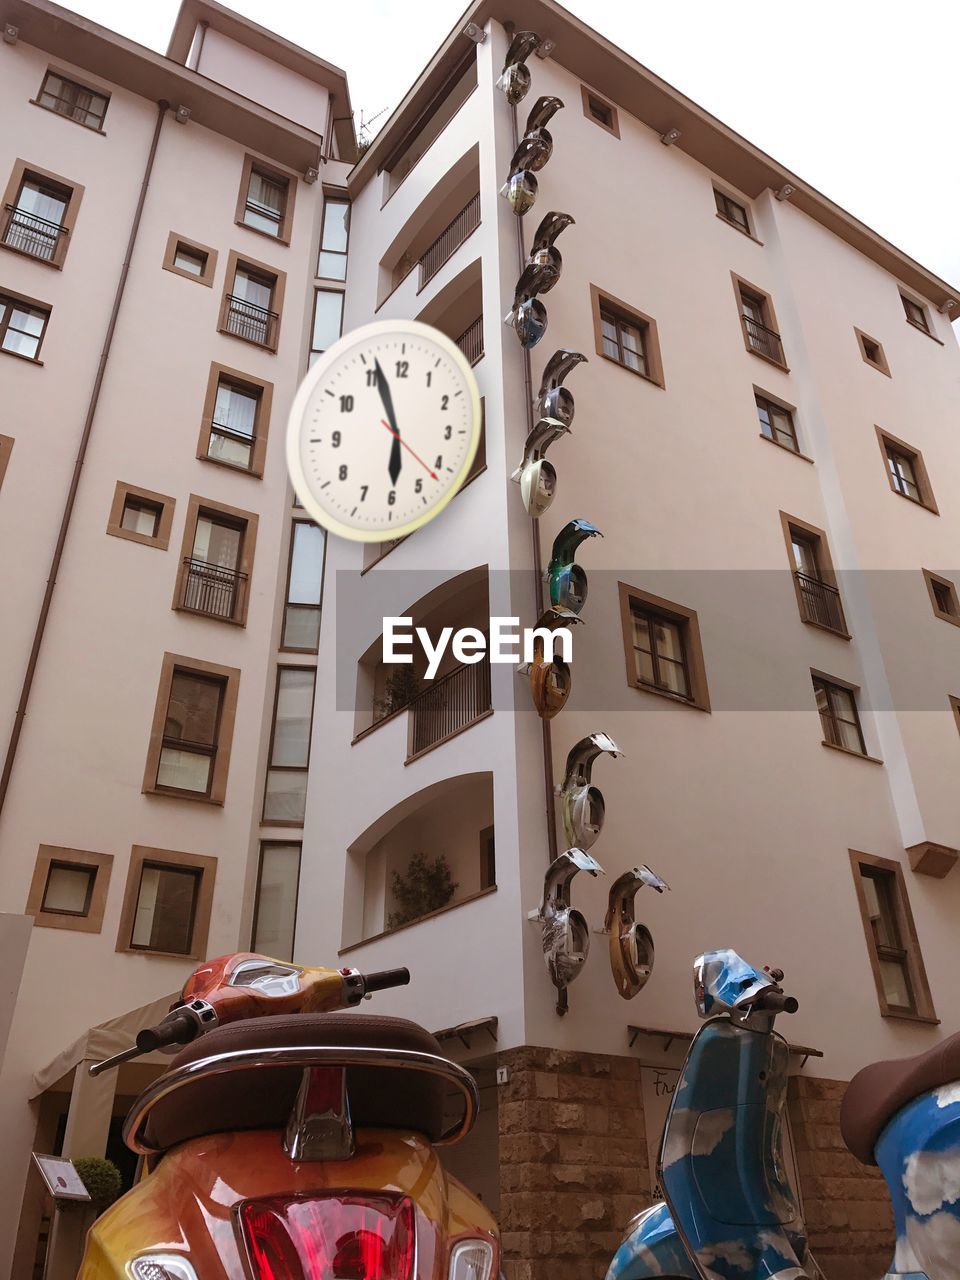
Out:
5 h 56 min 22 s
